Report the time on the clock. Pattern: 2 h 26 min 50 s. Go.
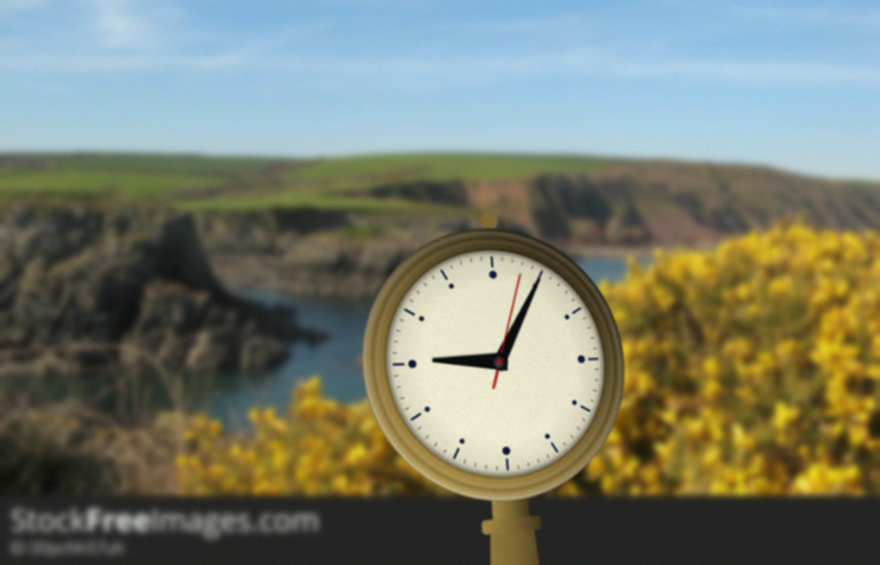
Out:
9 h 05 min 03 s
